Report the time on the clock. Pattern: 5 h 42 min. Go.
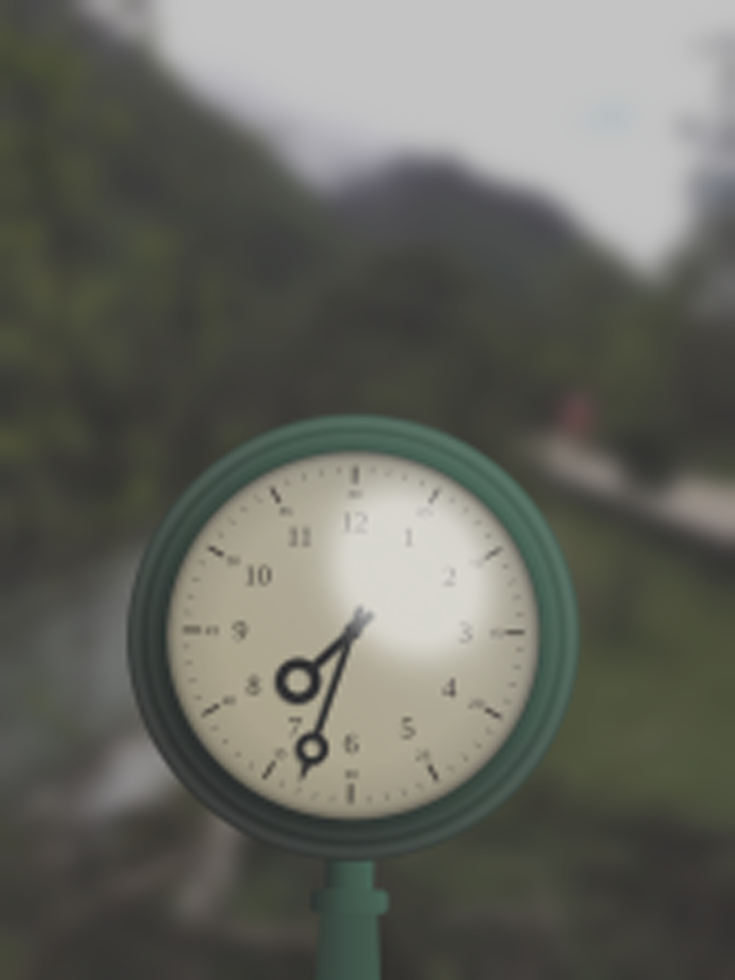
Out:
7 h 33 min
